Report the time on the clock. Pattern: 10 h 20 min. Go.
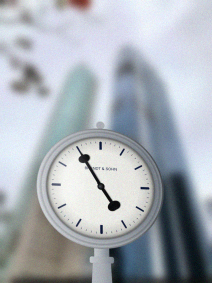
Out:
4 h 55 min
